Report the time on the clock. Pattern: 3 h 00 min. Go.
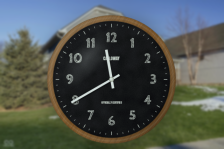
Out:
11 h 40 min
